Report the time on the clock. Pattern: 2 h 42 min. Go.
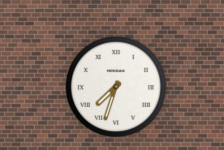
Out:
7 h 33 min
